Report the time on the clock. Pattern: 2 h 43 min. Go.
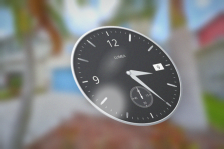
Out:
3 h 25 min
